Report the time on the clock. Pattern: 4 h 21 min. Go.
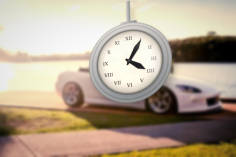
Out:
4 h 05 min
